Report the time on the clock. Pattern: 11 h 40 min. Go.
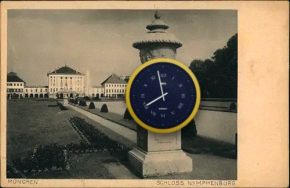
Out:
7 h 58 min
